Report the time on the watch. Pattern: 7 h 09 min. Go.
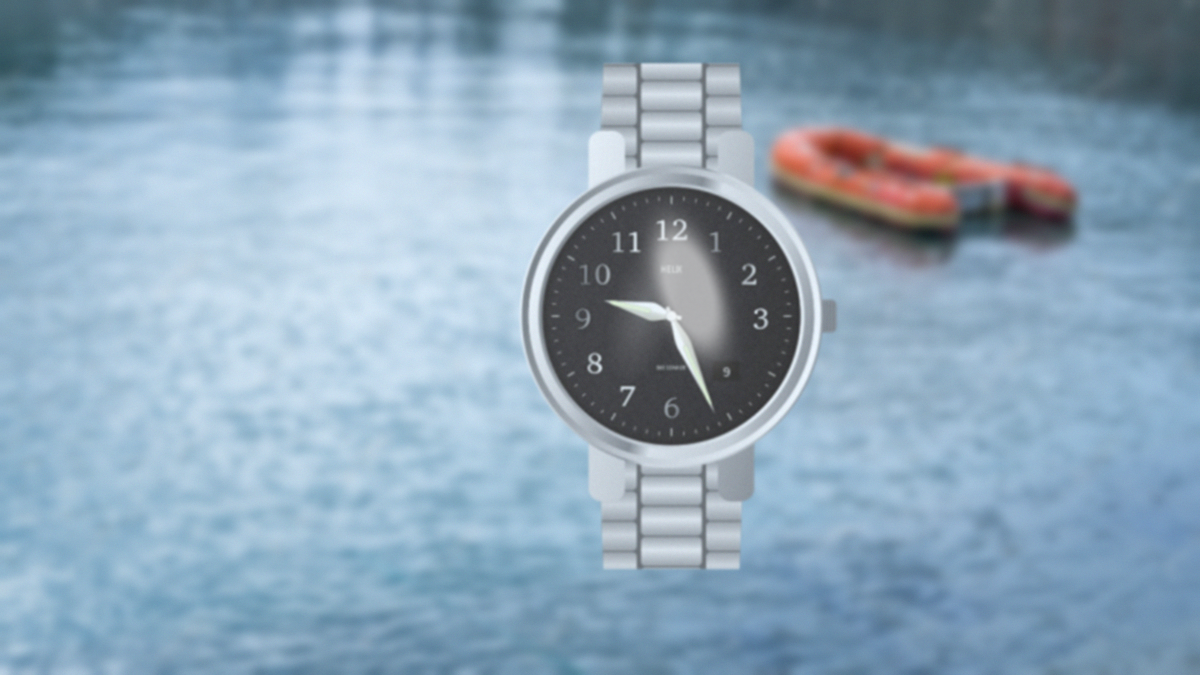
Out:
9 h 26 min
